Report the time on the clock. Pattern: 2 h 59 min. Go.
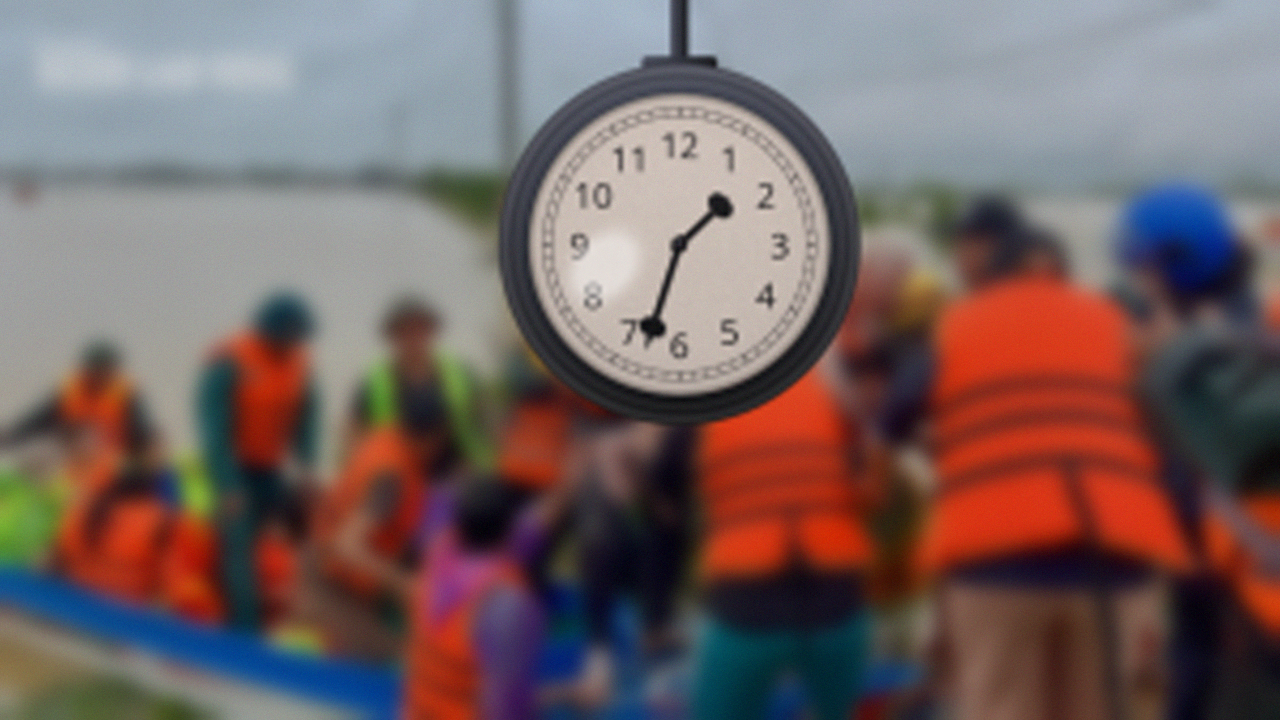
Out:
1 h 33 min
